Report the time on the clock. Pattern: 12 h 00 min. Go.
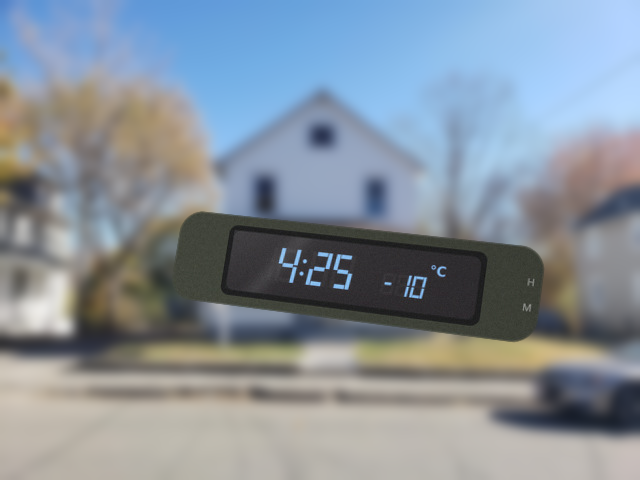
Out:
4 h 25 min
